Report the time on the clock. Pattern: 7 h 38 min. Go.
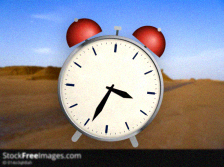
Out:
3 h 34 min
